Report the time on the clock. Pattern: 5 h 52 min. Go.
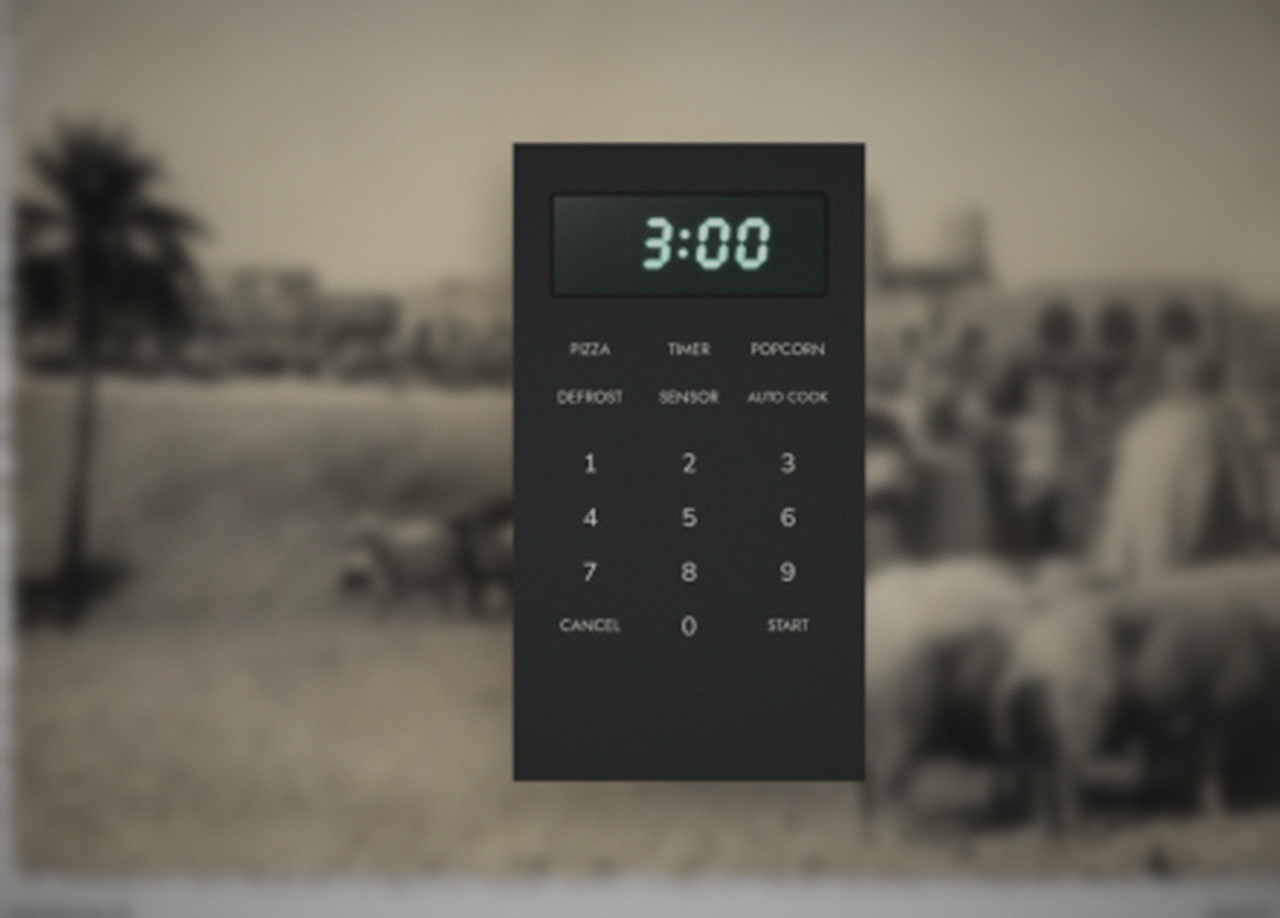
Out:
3 h 00 min
